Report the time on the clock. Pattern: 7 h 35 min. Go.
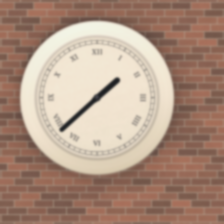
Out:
1 h 38 min
